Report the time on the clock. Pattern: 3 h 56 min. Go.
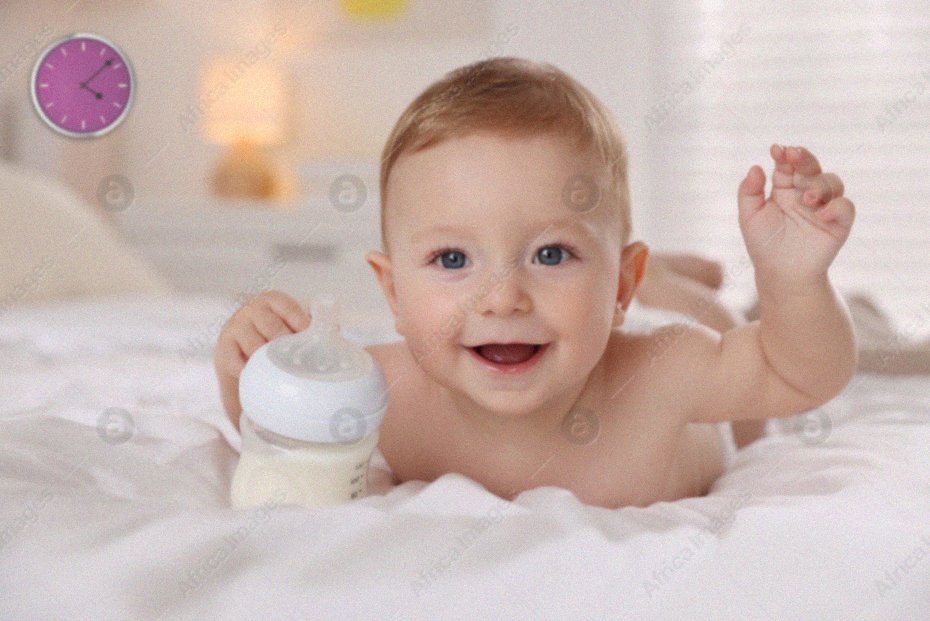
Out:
4 h 08 min
